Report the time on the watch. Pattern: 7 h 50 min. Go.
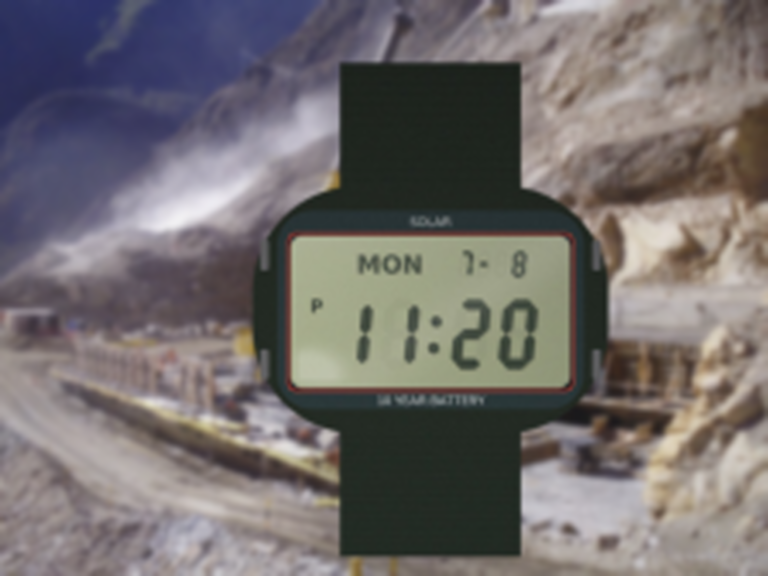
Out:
11 h 20 min
